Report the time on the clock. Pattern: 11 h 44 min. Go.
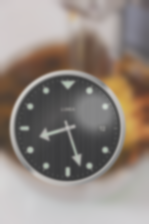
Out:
8 h 27 min
